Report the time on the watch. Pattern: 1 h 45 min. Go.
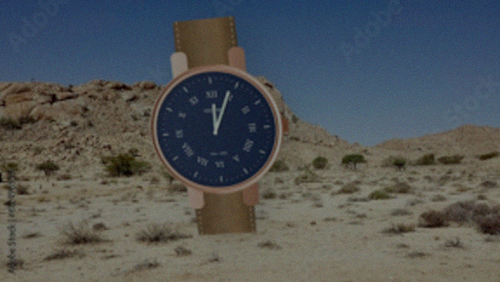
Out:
12 h 04 min
